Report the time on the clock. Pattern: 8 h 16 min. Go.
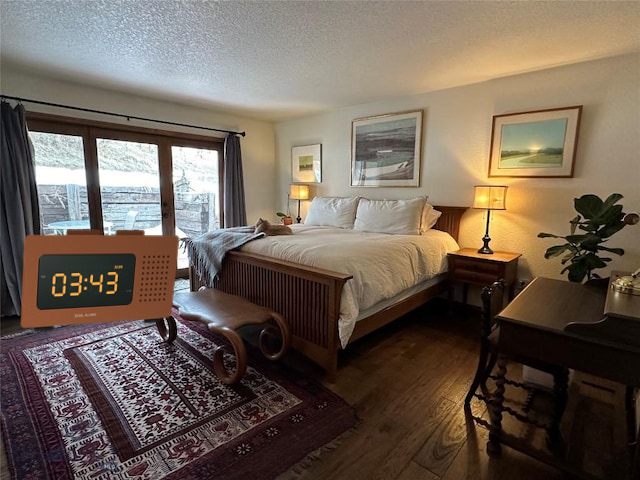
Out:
3 h 43 min
